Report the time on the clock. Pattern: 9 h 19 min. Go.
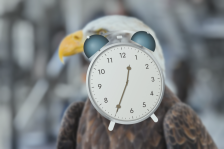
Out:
12 h 35 min
